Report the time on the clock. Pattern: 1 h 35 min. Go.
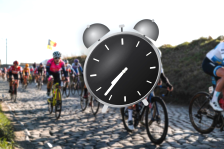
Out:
7 h 37 min
